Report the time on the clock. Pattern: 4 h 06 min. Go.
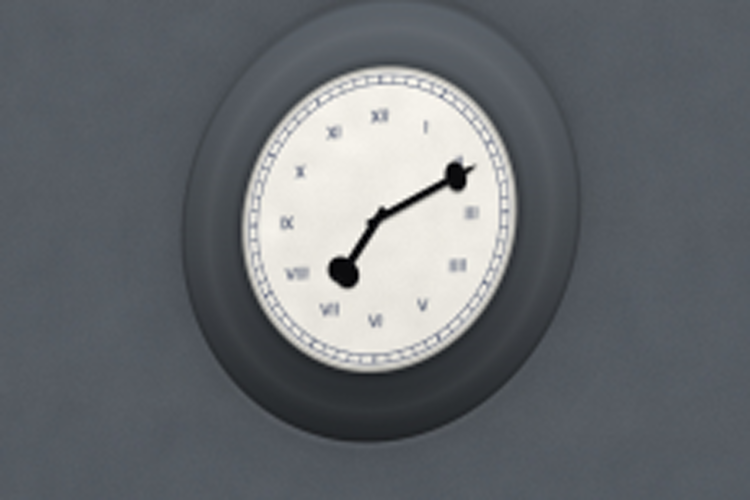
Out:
7 h 11 min
